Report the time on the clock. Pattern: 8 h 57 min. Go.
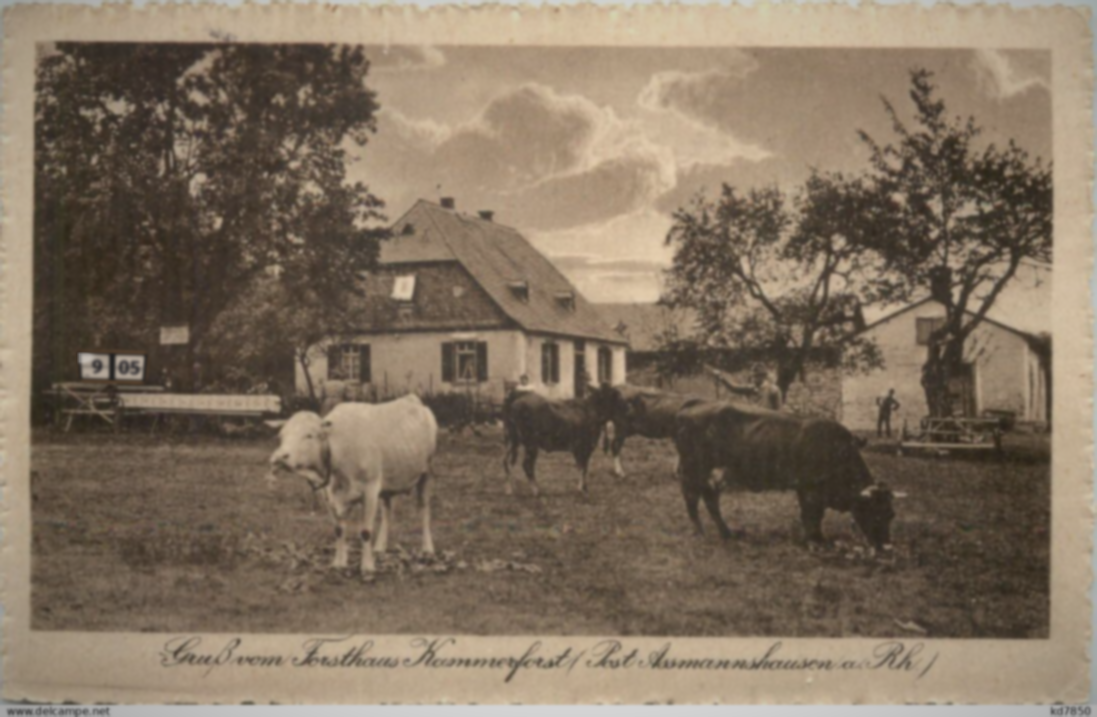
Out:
9 h 05 min
